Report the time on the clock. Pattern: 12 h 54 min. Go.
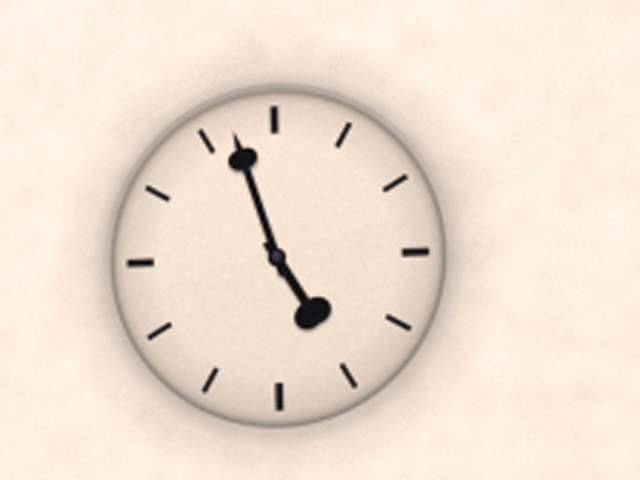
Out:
4 h 57 min
